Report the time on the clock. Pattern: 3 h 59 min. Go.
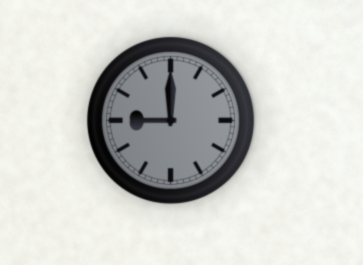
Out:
9 h 00 min
